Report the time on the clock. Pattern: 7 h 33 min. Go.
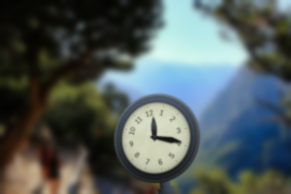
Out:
12 h 19 min
